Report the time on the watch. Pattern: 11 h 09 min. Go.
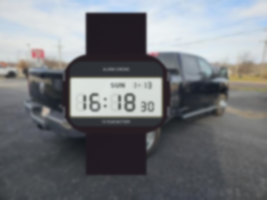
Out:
16 h 18 min
